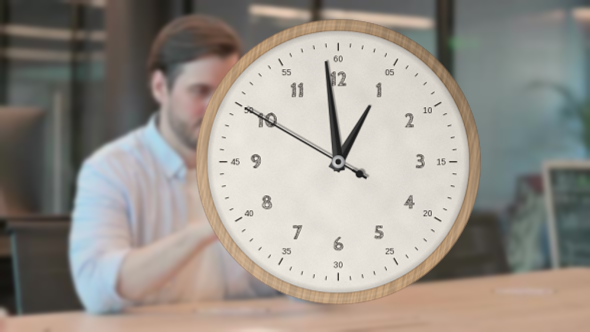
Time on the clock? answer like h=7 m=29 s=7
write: h=12 m=58 s=50
